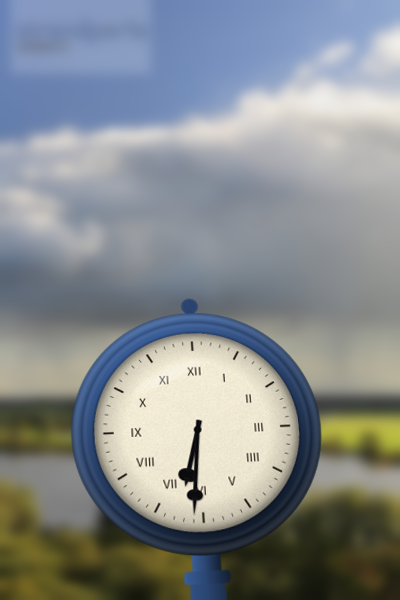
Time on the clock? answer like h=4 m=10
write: h=6 m=31
